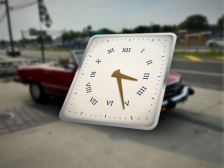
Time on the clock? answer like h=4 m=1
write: h=3 m=26
